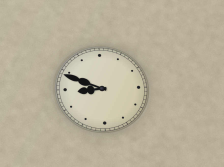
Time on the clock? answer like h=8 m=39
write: h=8 m=49
